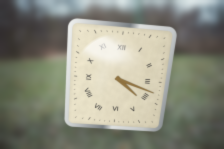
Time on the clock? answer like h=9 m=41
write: h=4 m=18
